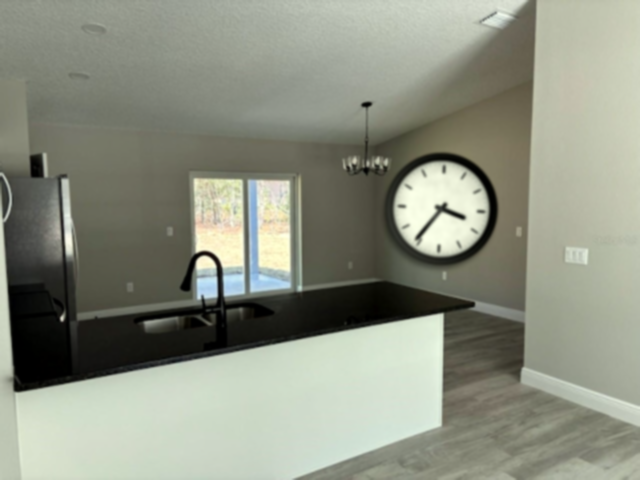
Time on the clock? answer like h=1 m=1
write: h=3 m=36
